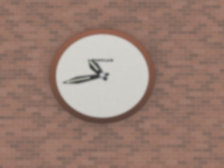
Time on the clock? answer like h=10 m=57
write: h=10 m=43
